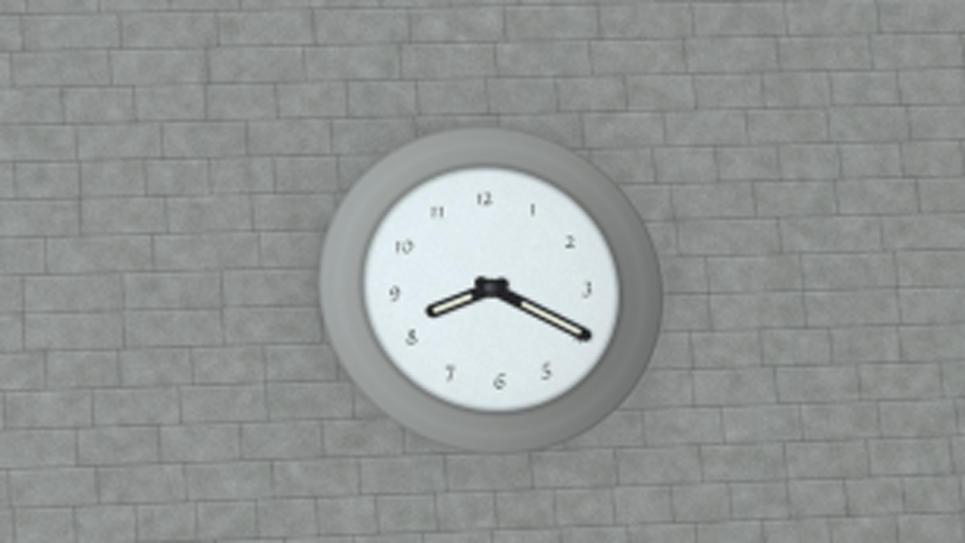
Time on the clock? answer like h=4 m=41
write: h=8 m=20
